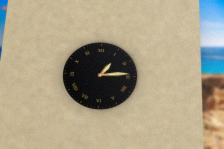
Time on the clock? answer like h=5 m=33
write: h=1 m=14
